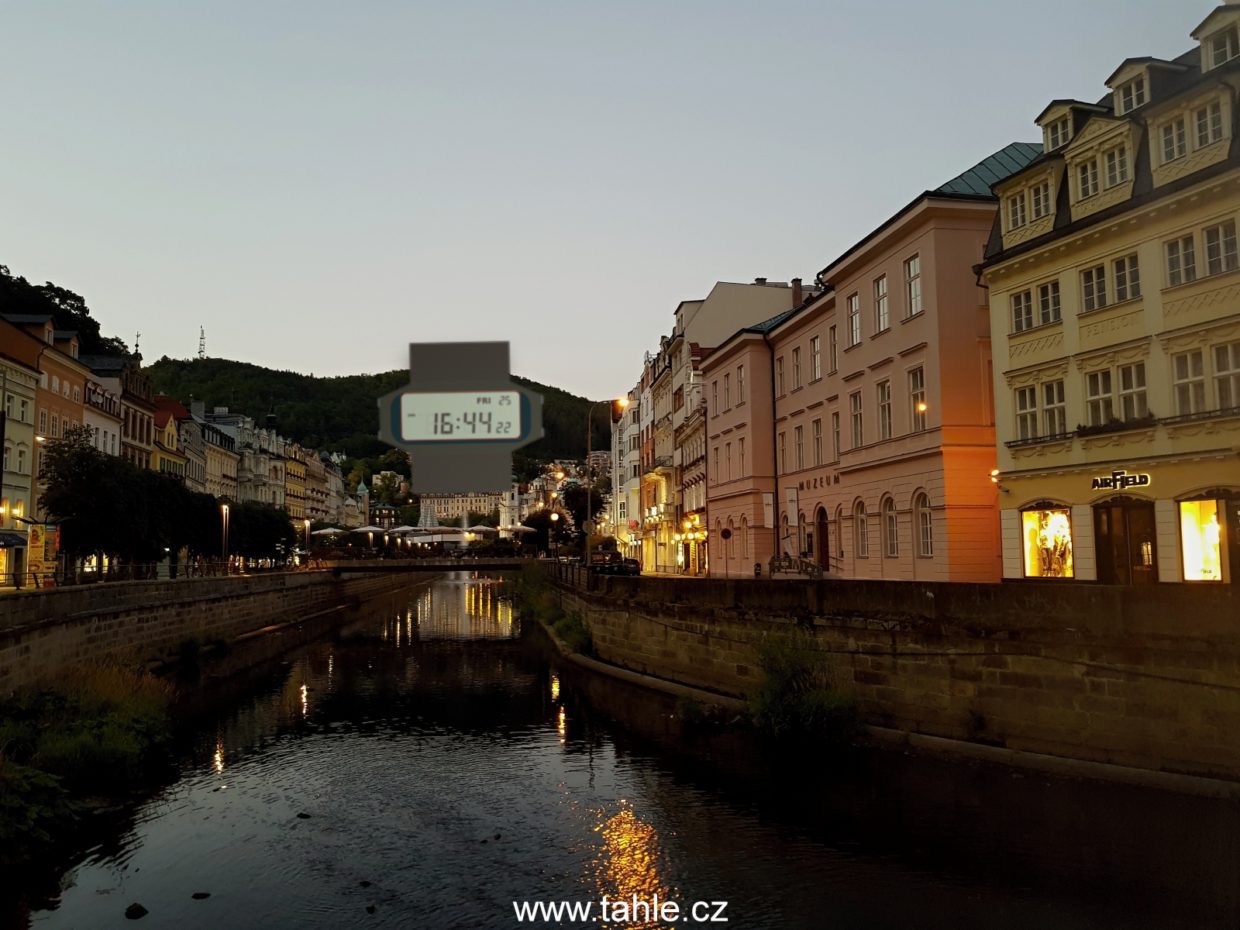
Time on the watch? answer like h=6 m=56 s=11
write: h=16 m=44 s=22
